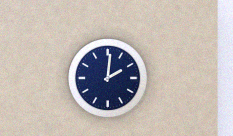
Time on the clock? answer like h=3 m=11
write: h=2 m=1
